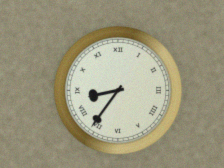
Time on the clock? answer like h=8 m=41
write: h=8 m=36
